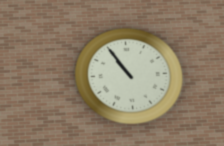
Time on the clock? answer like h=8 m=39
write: h=10 m=55
